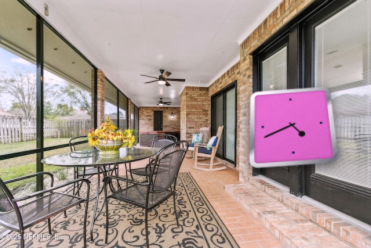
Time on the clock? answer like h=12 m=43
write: h=4 m=41
